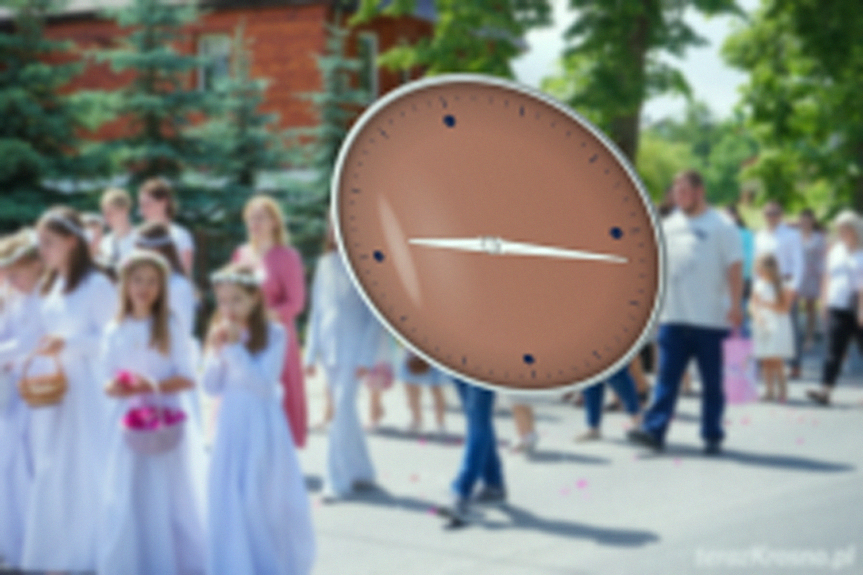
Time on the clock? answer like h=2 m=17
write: h=9 m=17
